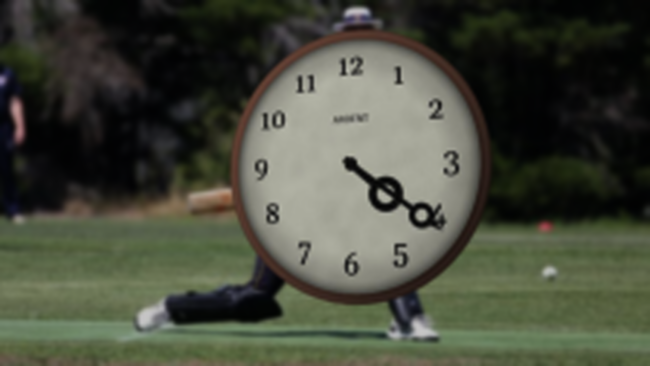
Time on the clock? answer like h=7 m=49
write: h=4 m=21
